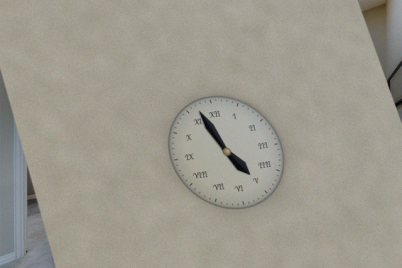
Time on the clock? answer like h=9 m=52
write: h=4 m=57
